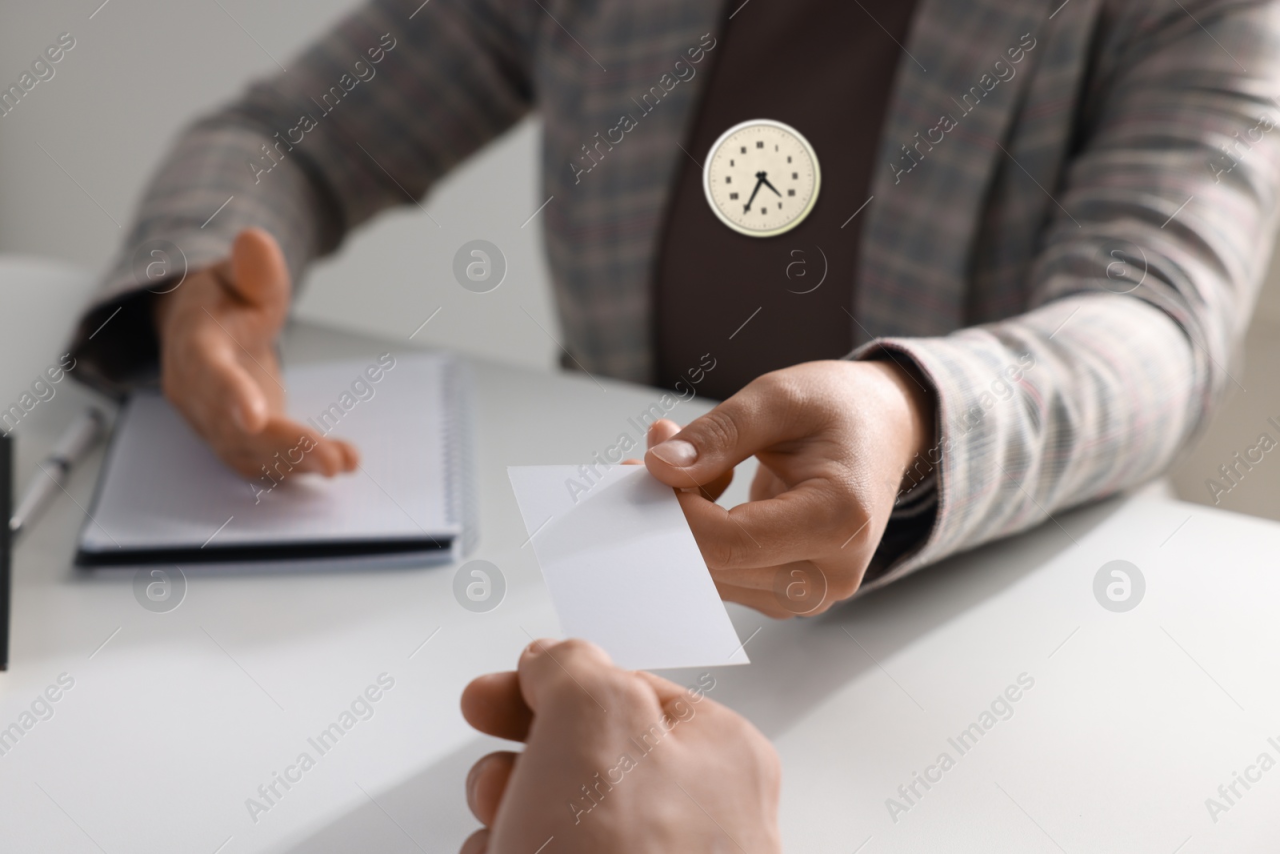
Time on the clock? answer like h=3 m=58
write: h=4 m=35
